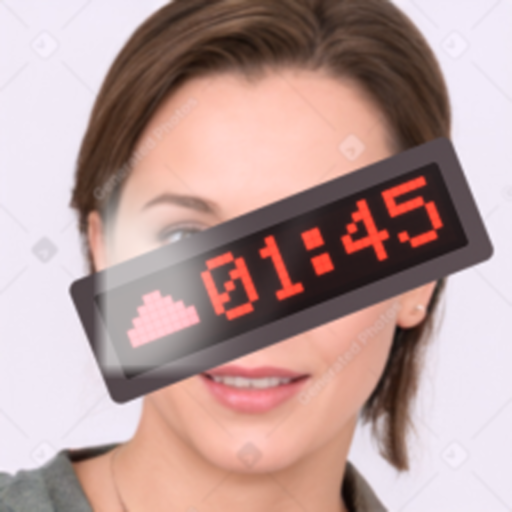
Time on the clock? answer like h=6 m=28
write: h=1 m=45
